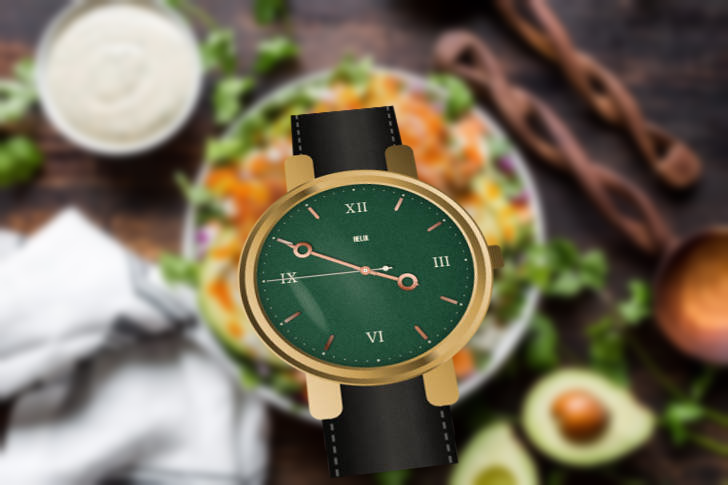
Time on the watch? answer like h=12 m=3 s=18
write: h=3 m=49 s=45
